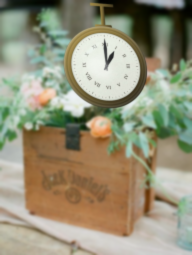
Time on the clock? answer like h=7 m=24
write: h=1 m=0
